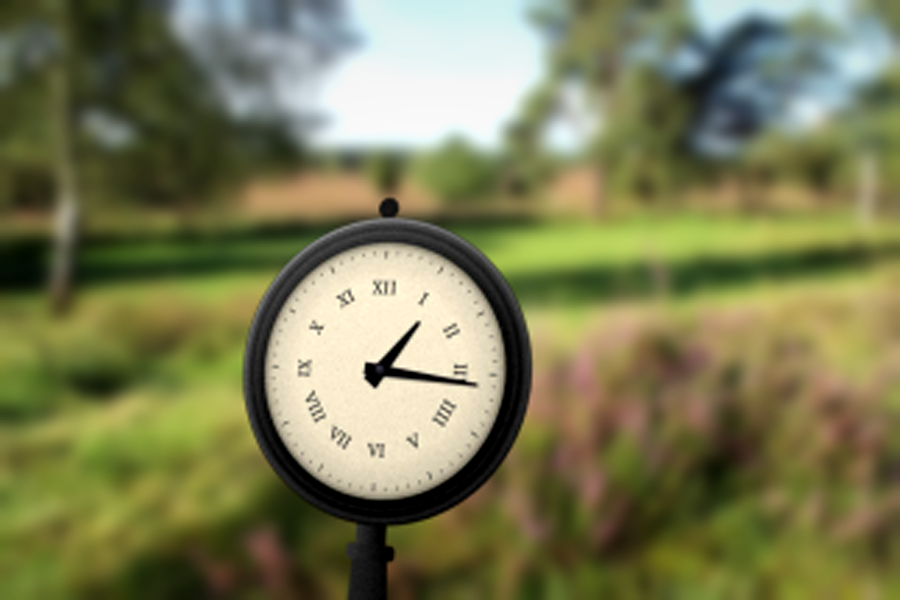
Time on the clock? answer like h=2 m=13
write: h=1 m=16
